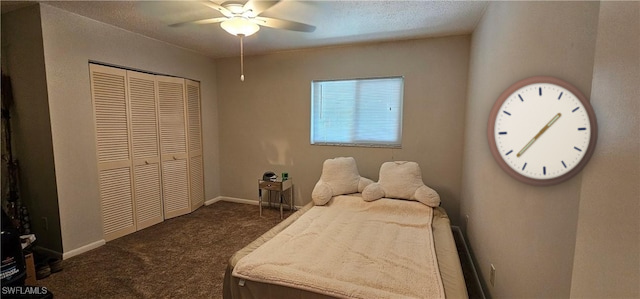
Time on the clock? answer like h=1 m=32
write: h=1 m=38
